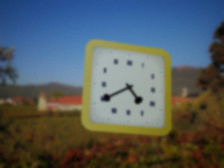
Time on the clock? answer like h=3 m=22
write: h=4 m=40
